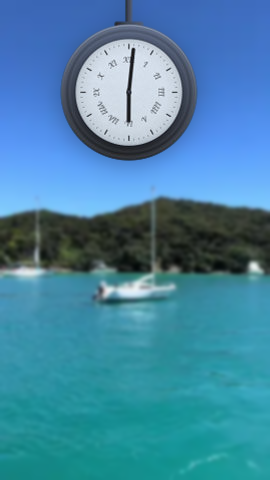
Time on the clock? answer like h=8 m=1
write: h=6 m=1
